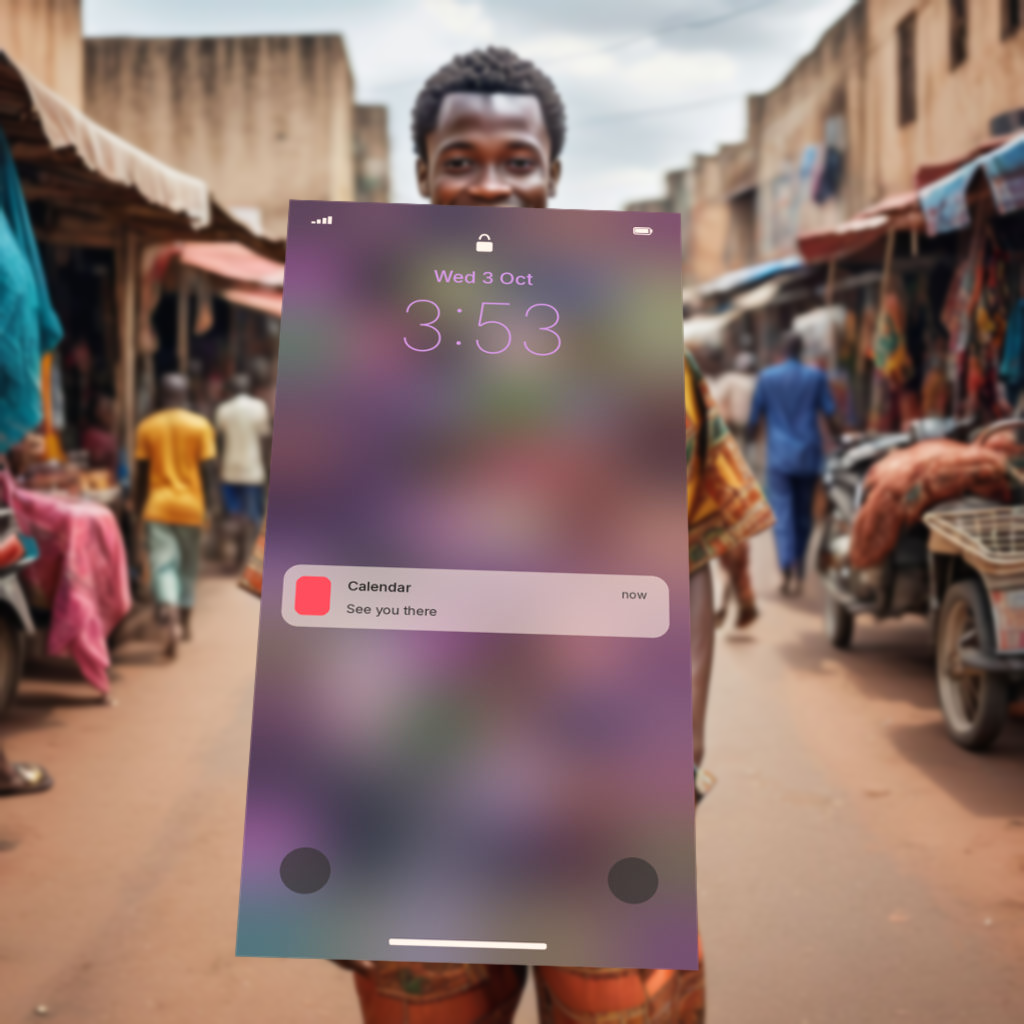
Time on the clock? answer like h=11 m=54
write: h=3 m=53
